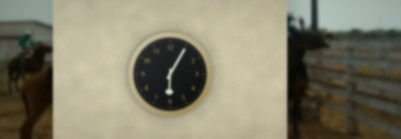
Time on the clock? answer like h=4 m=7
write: h=6 m=5
